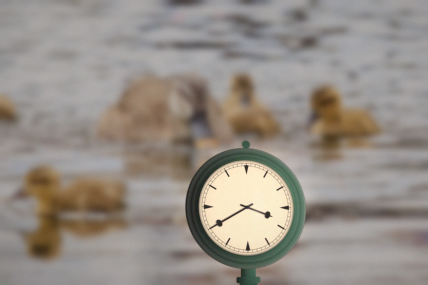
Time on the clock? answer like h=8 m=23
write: h=3 m=40
